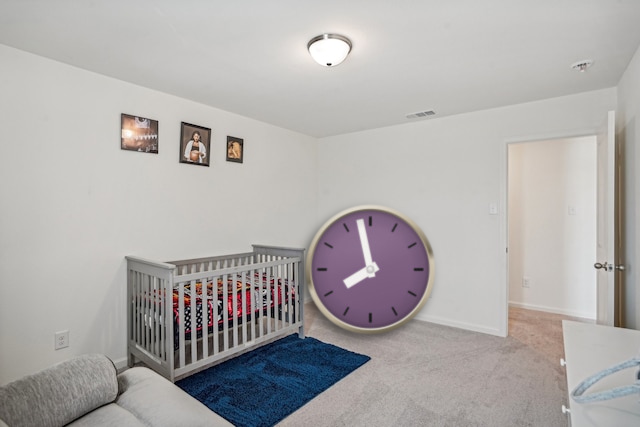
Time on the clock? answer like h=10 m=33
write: h=7 m=58
